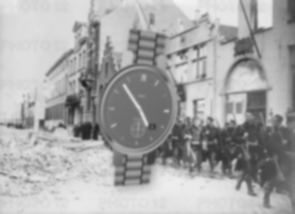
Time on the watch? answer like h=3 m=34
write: h=4 m=53
